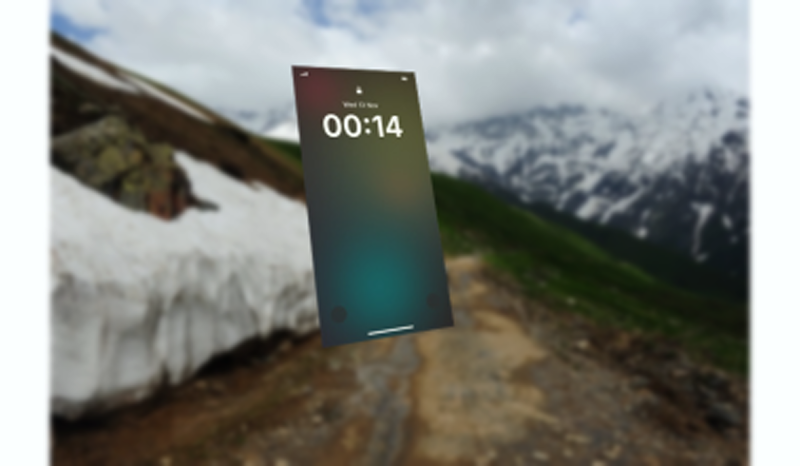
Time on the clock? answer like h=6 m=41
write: h=0 m=14
